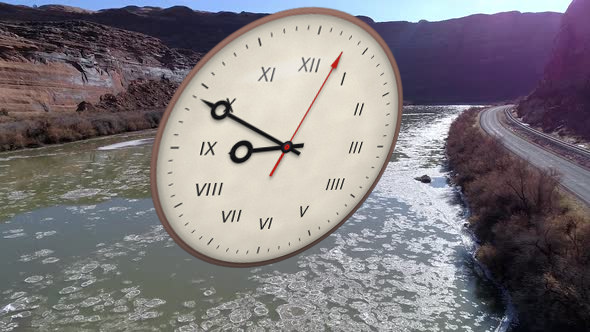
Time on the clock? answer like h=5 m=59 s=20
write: h=8 m=49 s=3
